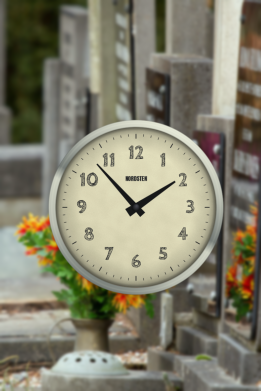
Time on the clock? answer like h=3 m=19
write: h=1 m=53
